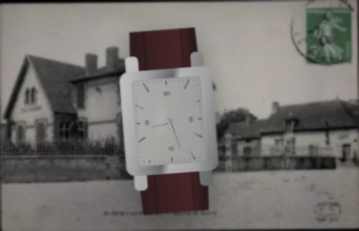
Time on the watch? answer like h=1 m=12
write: h=8 m=27
